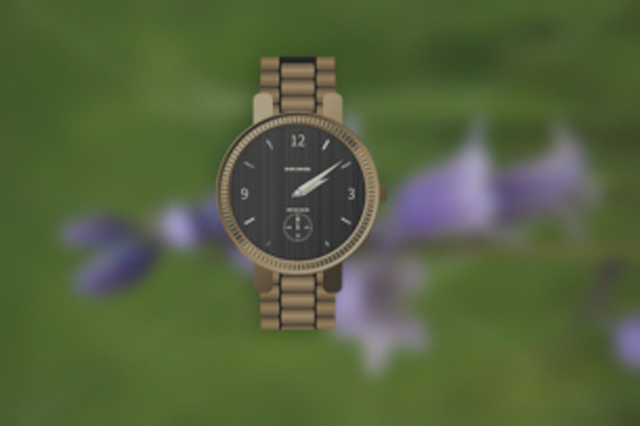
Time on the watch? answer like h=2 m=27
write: h=2 m=9
